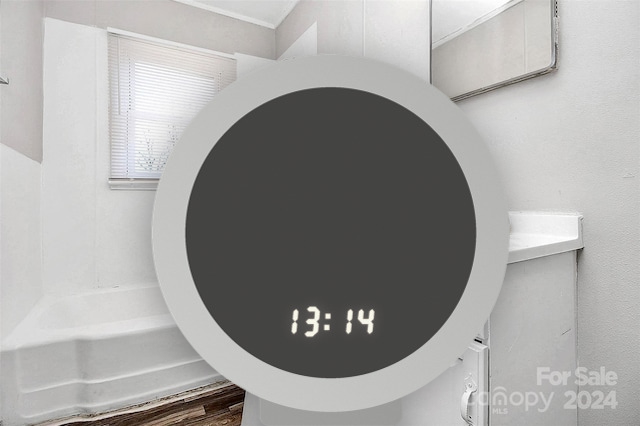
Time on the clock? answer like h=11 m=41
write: h=13 m=14
